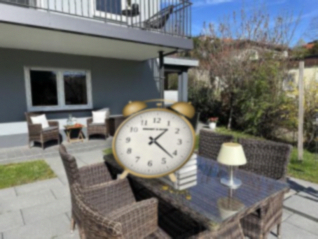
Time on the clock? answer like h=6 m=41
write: h=1 m=22
